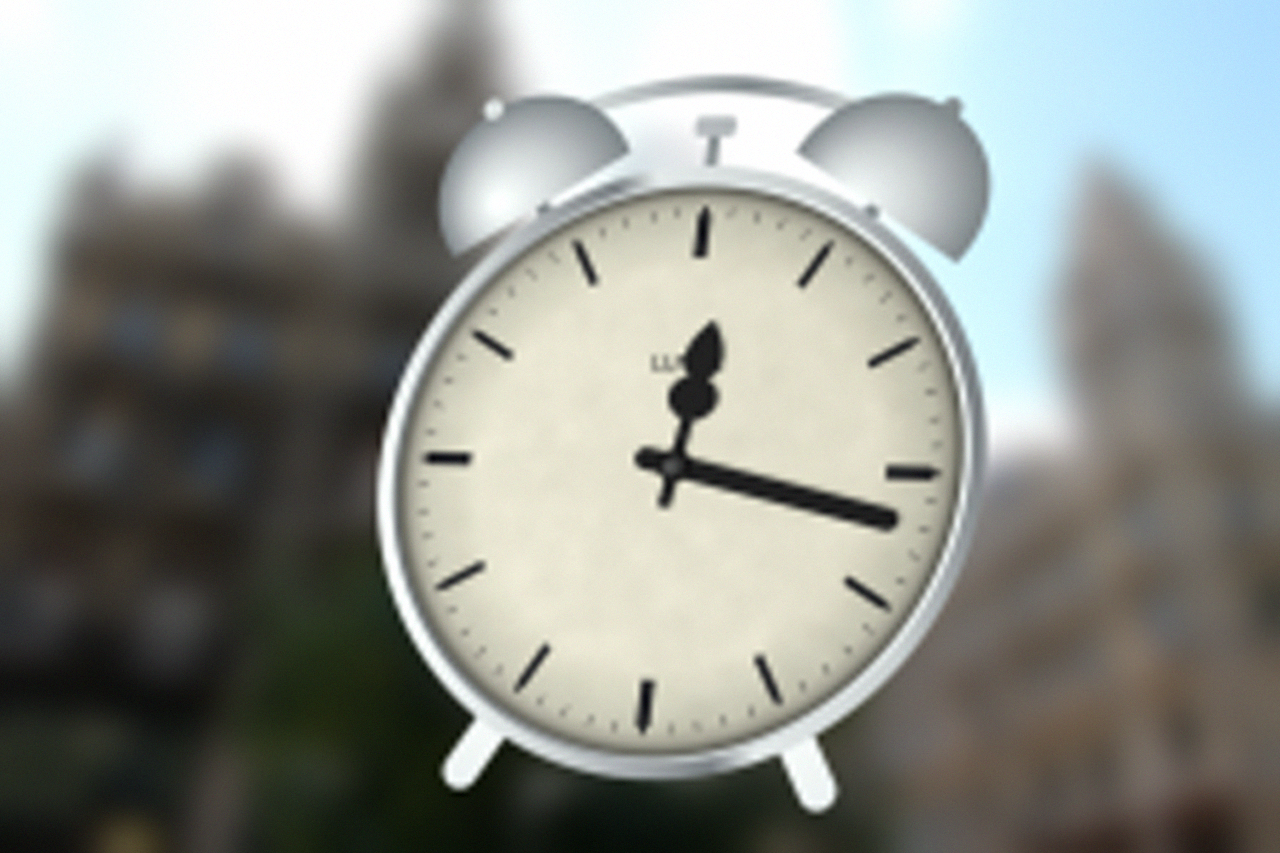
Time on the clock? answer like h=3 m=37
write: h=12 m=17
